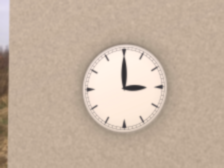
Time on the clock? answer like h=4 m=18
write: h=3 m=0
